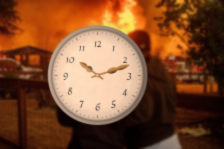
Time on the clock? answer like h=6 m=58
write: h=10 m=12
